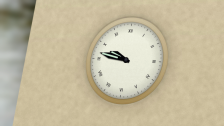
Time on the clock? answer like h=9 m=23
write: h=9 m=47
